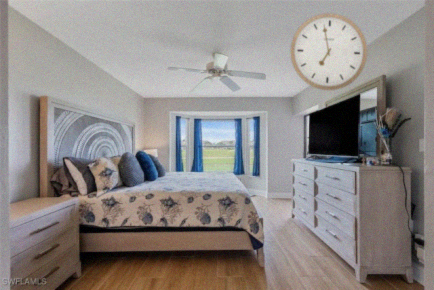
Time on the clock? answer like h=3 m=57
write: h=6 m=58
